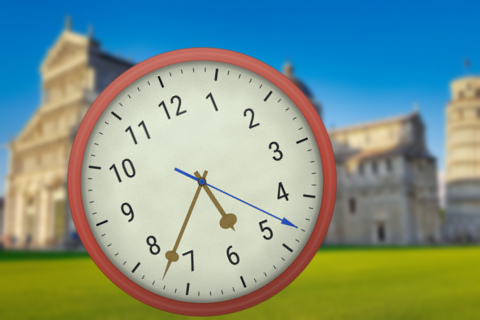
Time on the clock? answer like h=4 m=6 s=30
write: h=5 m=37 s=23
